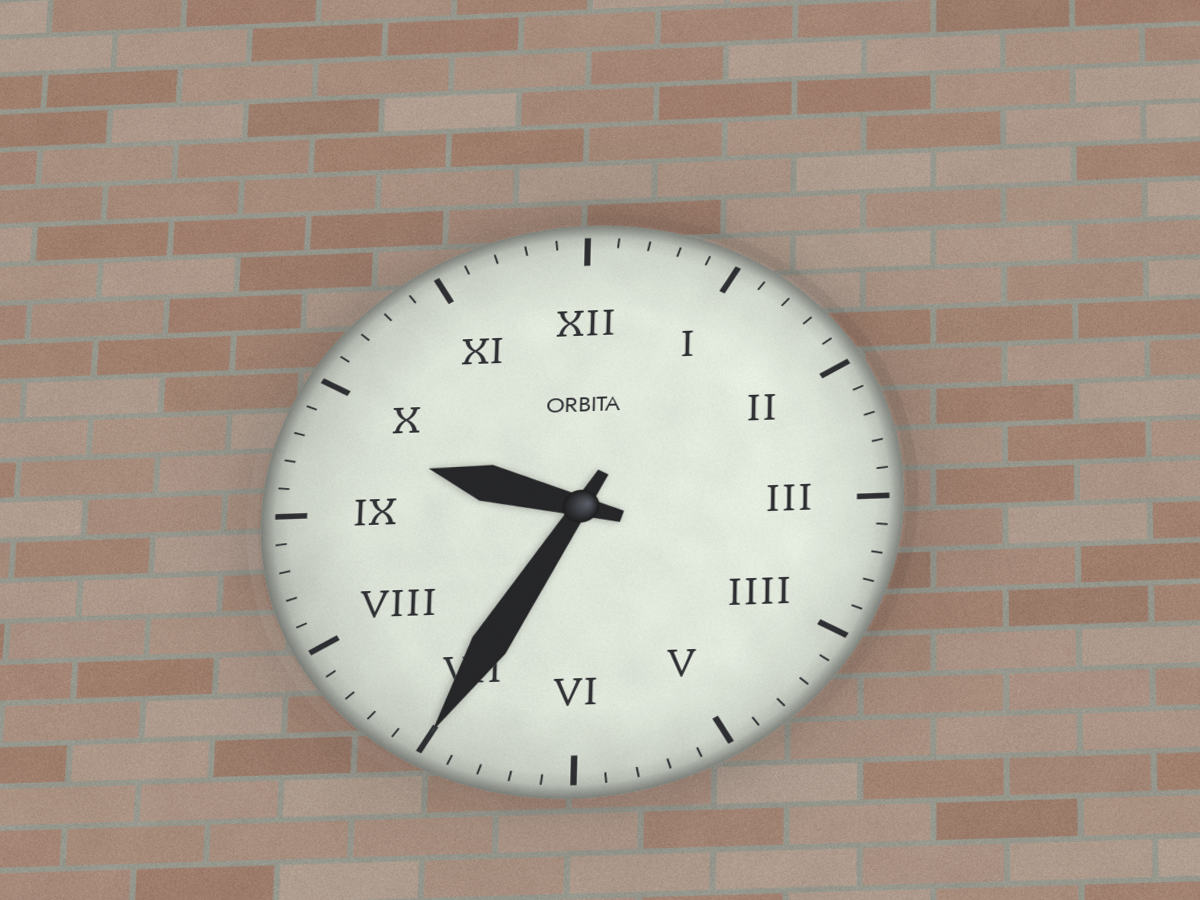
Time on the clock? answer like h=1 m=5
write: h=9 m=35
